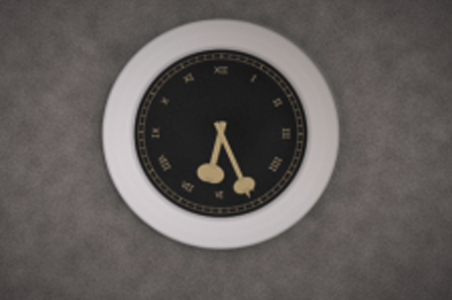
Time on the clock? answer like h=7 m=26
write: h=6 m=26
